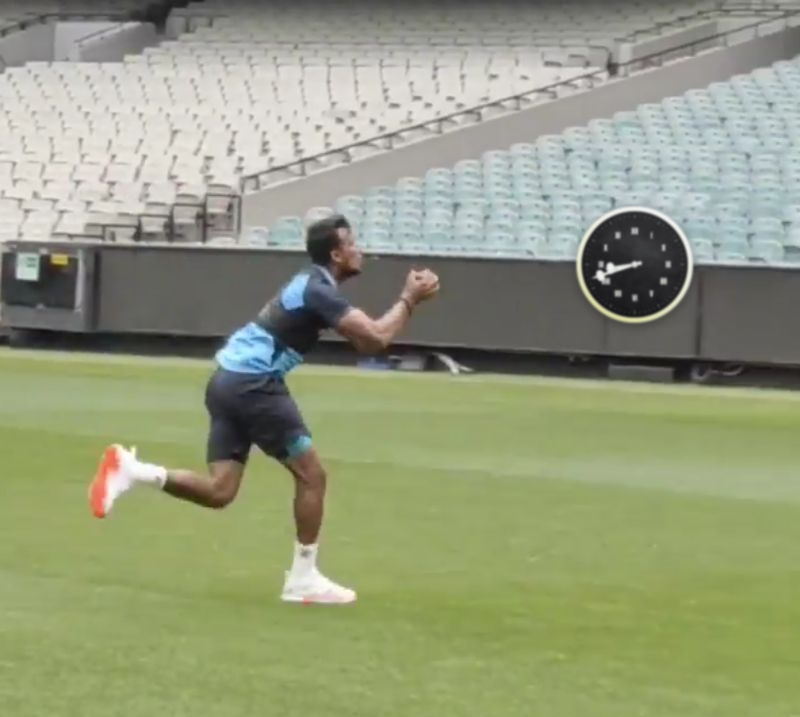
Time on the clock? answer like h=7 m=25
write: h=8 m=42
